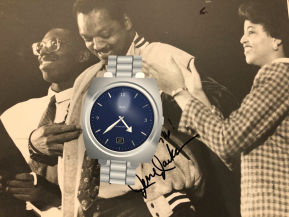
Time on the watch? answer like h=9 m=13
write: h=4 m=38
